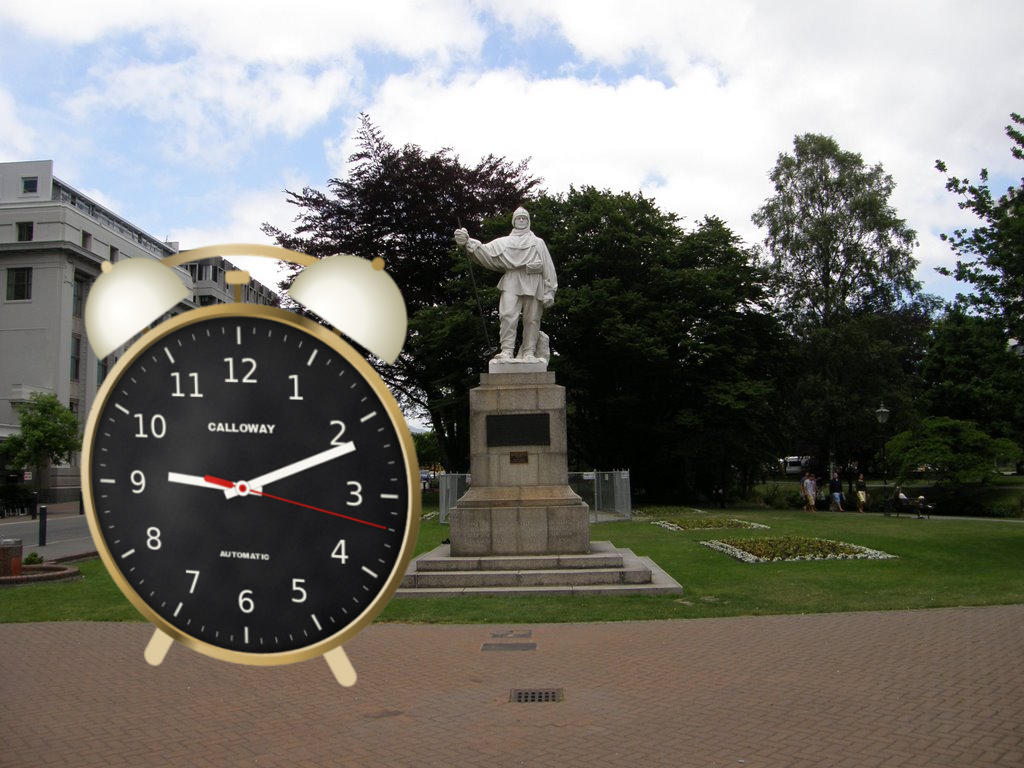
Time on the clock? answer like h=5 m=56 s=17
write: h=9 m=11 s=17
